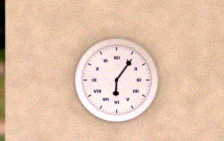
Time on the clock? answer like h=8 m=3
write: h=6 m=6
